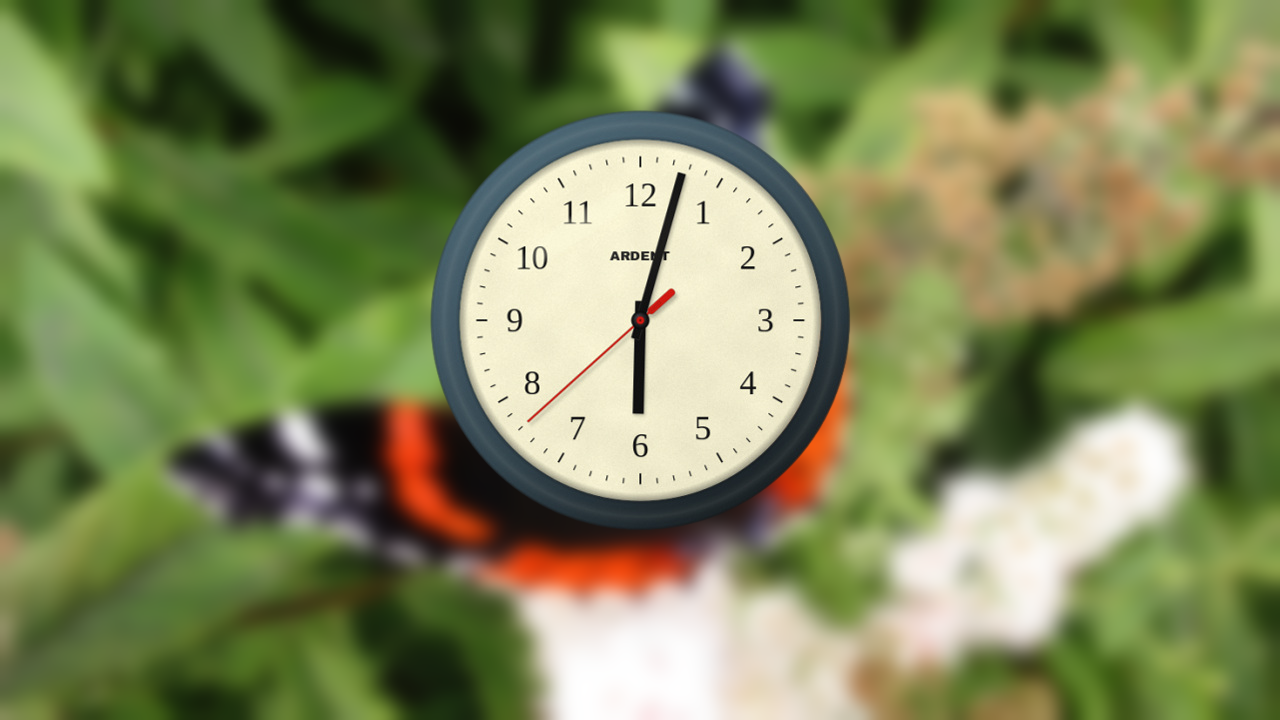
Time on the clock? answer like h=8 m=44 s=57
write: h=6 m=2 s=38
